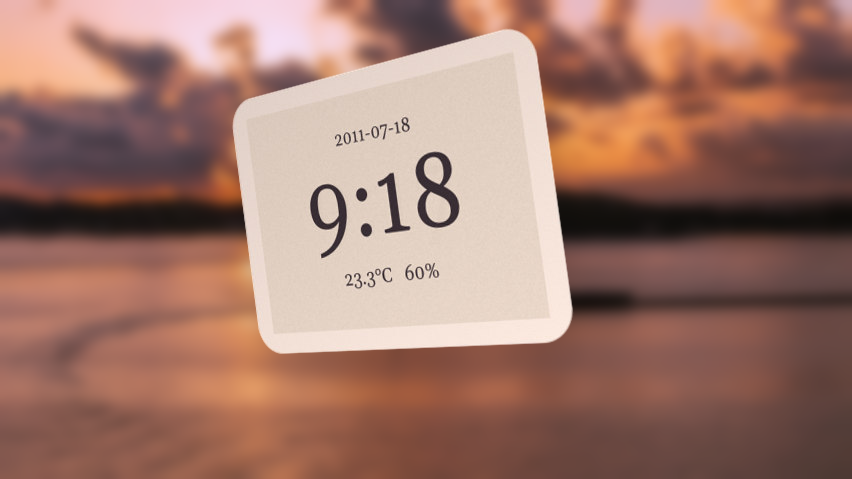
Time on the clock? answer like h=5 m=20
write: h=9 m=18
